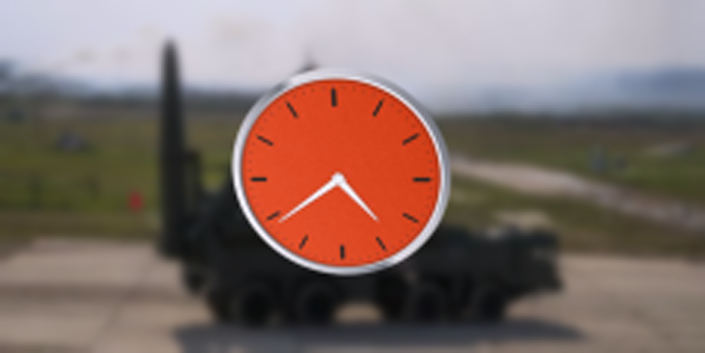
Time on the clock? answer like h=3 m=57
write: h=4 m=39
